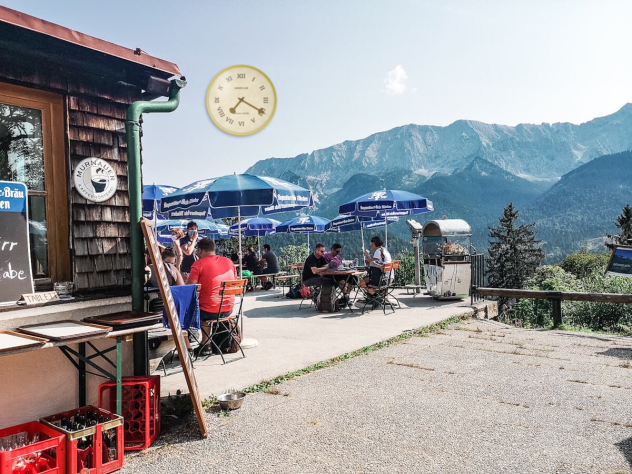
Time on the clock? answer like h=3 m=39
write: h=7 m=20
